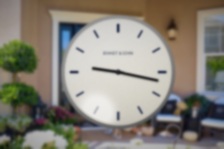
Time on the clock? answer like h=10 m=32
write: h=9 m=17
